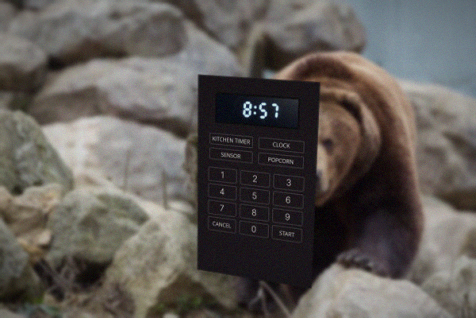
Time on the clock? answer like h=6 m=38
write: h=8 m=57
